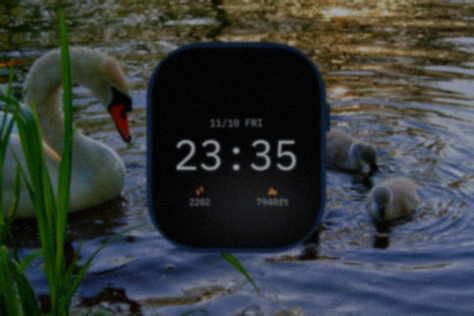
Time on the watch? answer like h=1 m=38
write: h=23 m=35
